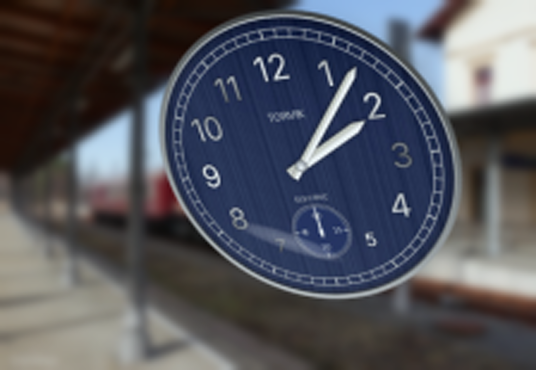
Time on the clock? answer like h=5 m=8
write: h=2 m=7
